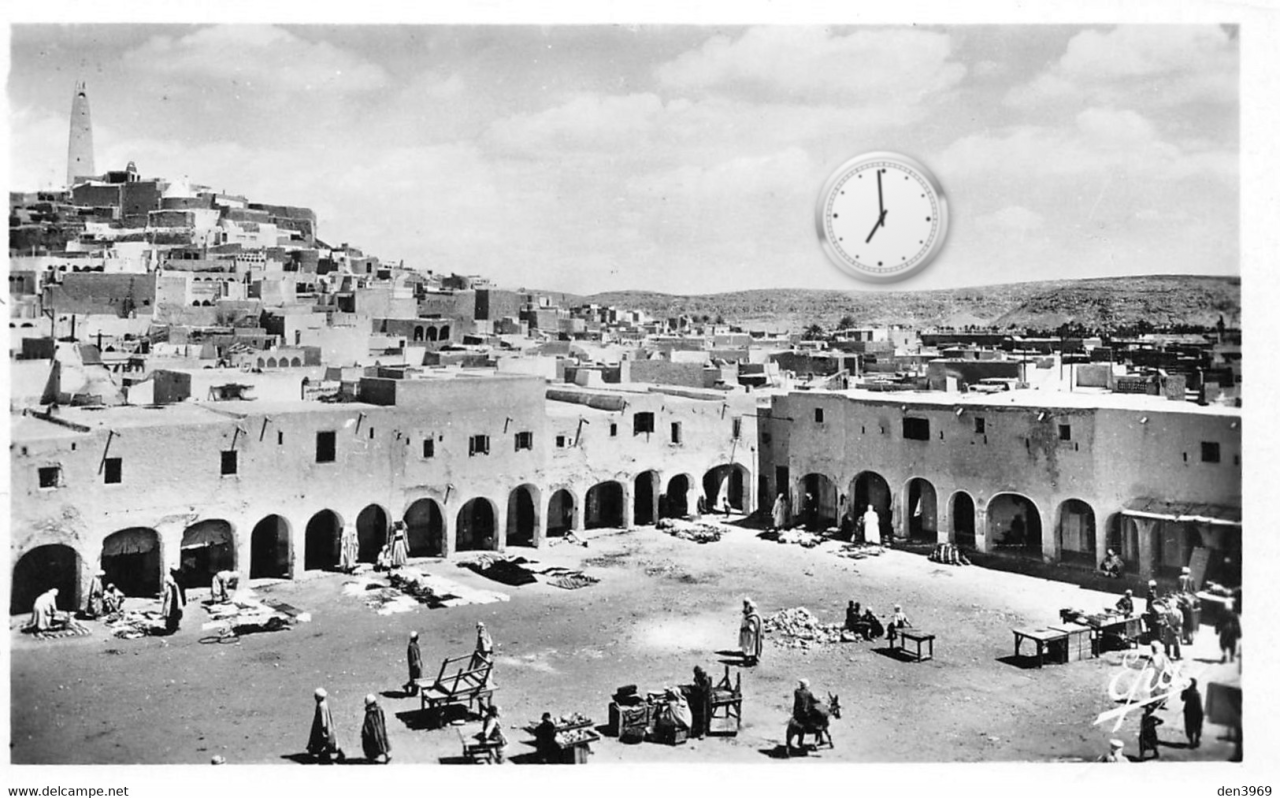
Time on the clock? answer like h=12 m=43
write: h=6 m=59
